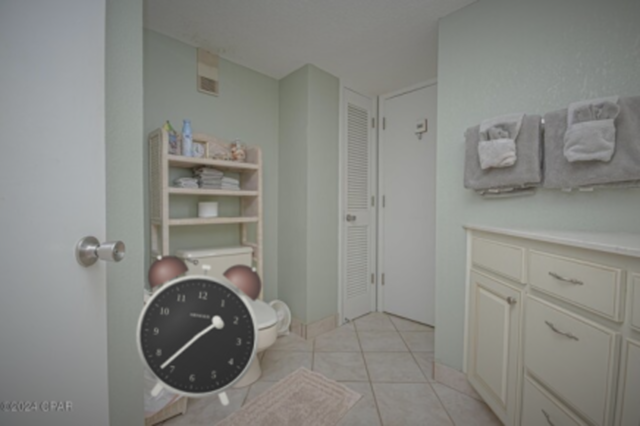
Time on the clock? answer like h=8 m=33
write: h=1 m=37
